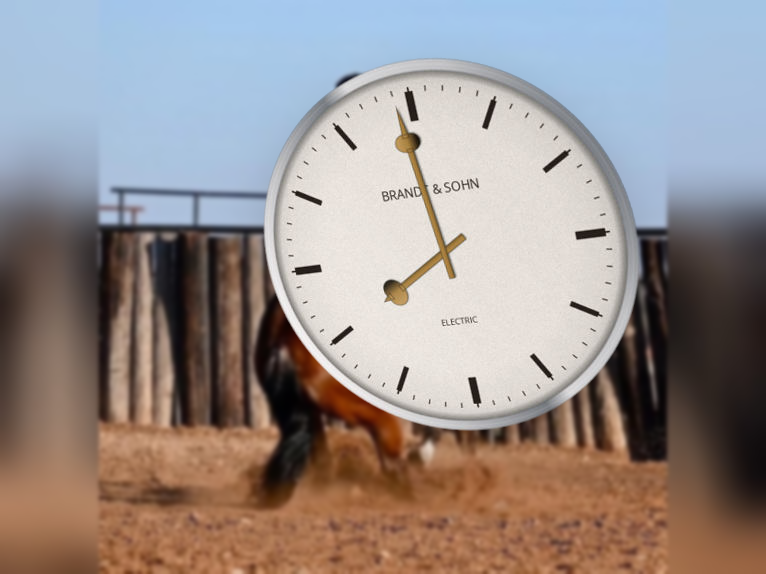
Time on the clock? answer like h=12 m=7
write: h=7 m=59
